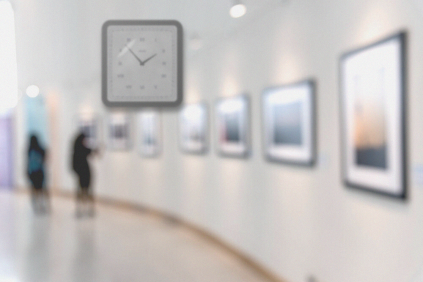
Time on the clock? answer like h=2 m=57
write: h=1 m=53
